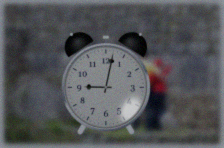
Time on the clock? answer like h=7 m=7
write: h=9 m=2
